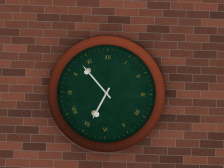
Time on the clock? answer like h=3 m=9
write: h=6 m=53
